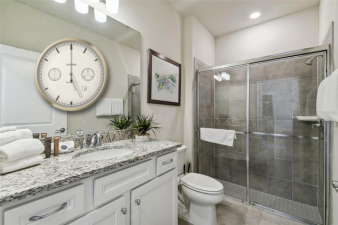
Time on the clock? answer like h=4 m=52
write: h=5 m=26
